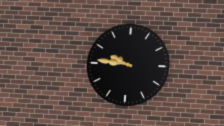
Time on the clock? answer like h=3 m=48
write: h=9 m=46
